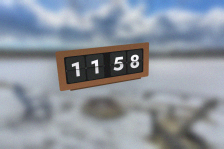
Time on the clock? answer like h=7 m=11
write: h=11 m=58
